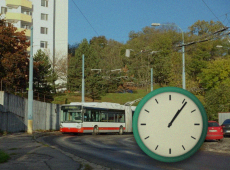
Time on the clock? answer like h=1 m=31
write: h=1 m=6
